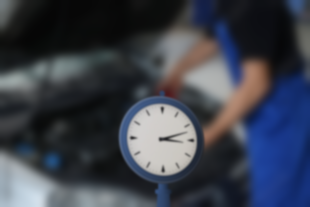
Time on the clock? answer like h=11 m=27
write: h=3 m=12
